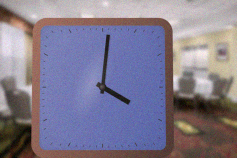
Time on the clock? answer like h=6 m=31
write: h=4 m=1
